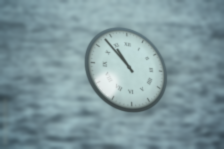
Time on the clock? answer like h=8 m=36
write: h=10 m=53
